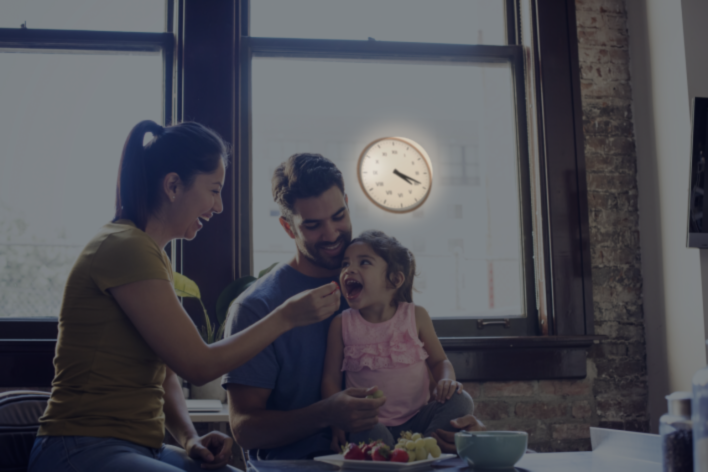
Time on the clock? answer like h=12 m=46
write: h=4 m=19
